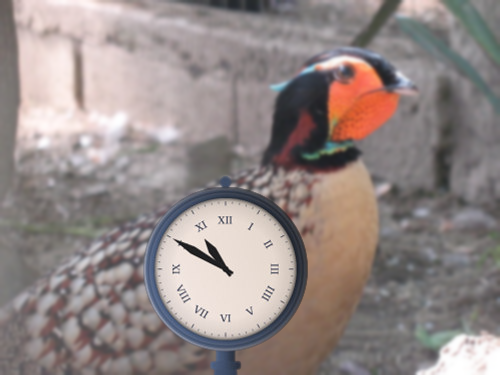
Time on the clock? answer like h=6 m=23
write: h=10 m=50
